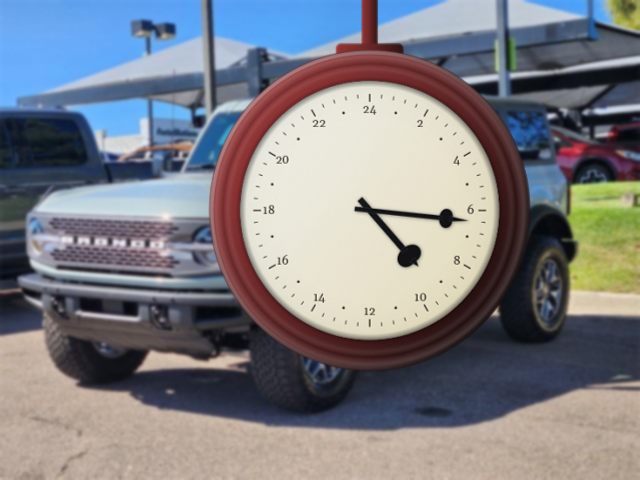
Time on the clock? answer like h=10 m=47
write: h=9 m=16
